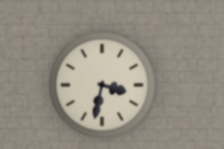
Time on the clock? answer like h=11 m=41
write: h=3 m=32
